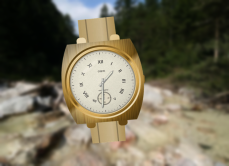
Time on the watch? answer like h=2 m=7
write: h=1 m=31
